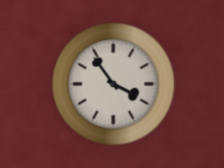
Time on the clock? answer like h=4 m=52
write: h=3 m=54
